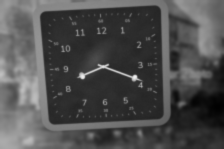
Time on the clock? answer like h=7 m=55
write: h=8 m=19
